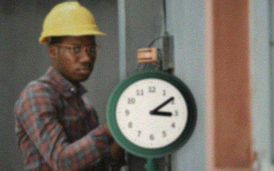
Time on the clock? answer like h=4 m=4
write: h=3 m=9
